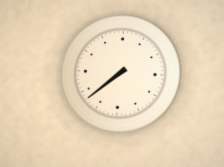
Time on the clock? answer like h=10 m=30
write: h=7 m=38
